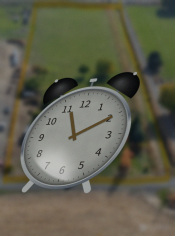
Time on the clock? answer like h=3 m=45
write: h=11 m=10
